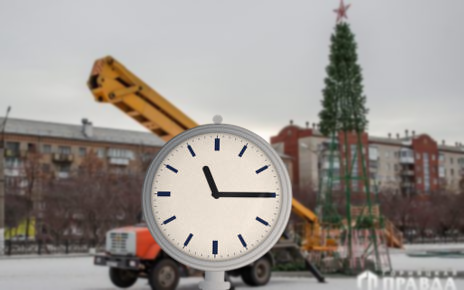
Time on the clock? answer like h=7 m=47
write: h=11 m=15
